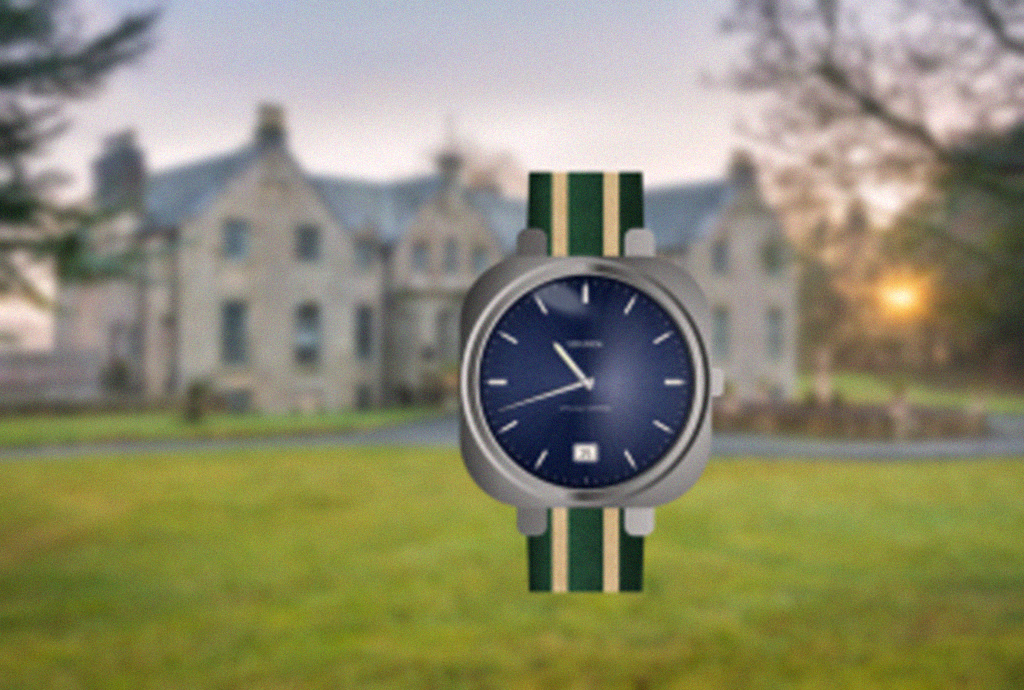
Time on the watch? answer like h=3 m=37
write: h=10 m=42
